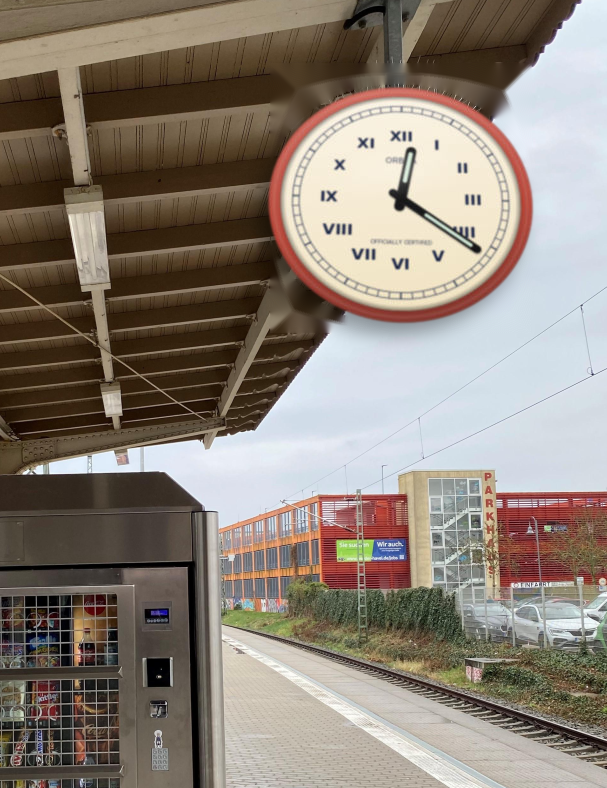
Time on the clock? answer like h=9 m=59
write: h=12 m=21
